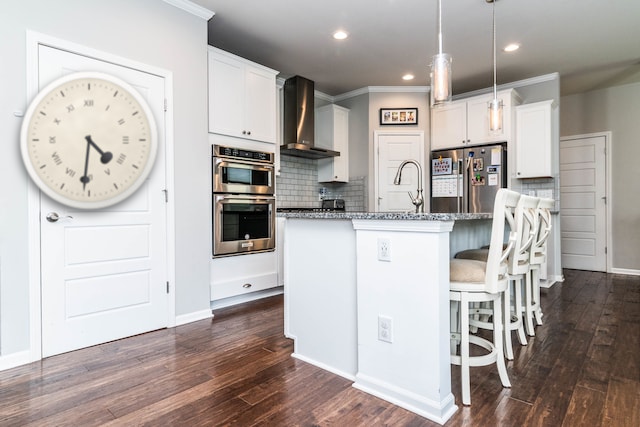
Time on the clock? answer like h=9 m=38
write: h=4 m=31
